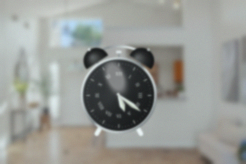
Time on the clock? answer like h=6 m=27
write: h=5 m=21
